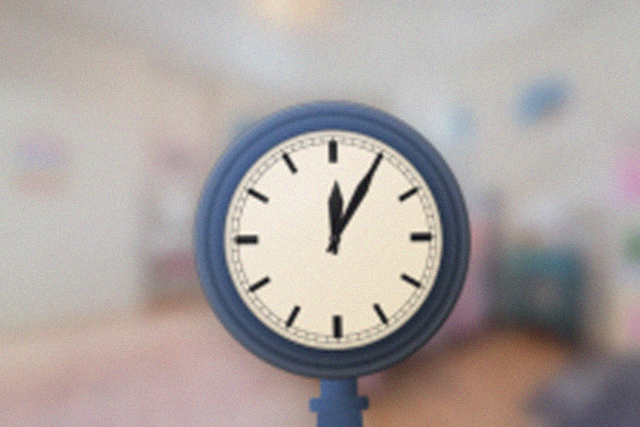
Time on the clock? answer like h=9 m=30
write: h=12 m=5
